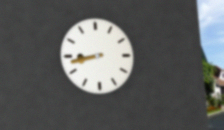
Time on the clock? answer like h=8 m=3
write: h=8 m=43
